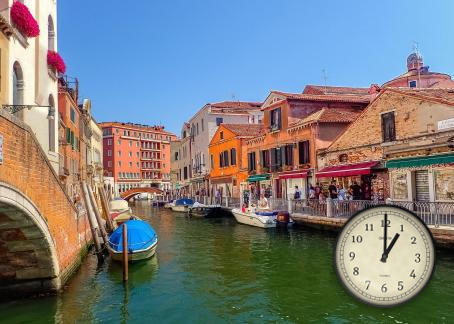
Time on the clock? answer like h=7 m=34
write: h=1 m=0
